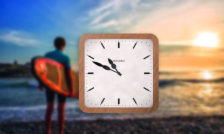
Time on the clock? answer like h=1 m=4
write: h=10 m=49
